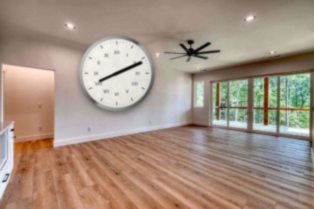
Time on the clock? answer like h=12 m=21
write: h=8 m=11
